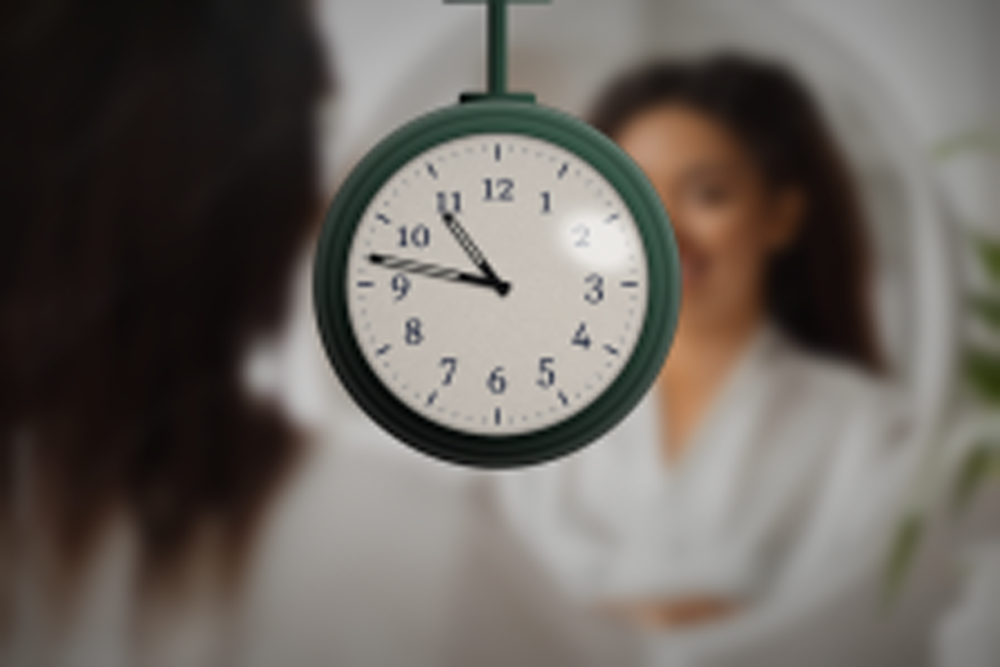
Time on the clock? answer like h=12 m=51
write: h=10 m=47
